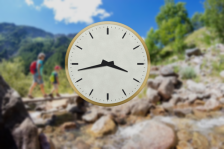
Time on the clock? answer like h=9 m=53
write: h=3 m=43
